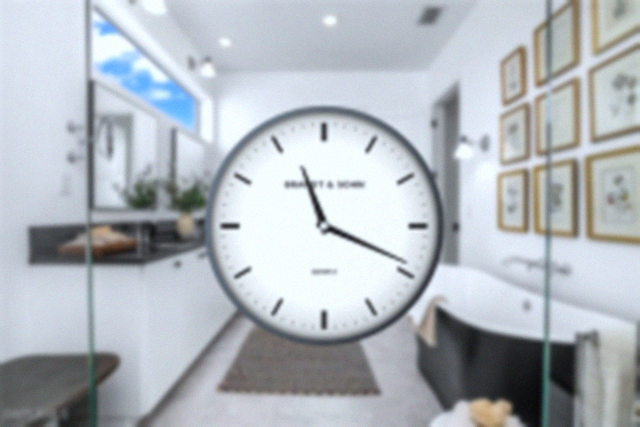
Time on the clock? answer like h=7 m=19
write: h=11 m=19
